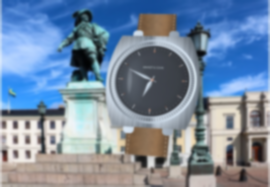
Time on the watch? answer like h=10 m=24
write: h=6 m=49
